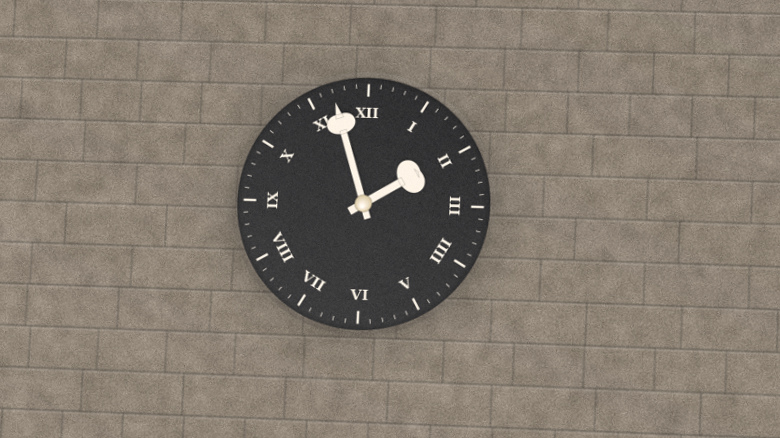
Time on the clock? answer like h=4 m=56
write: h=1 m=57
